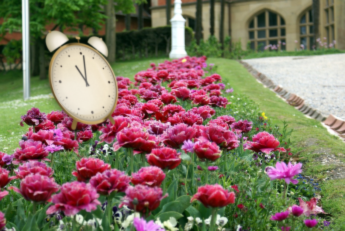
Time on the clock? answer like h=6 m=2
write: h=11 m=1
